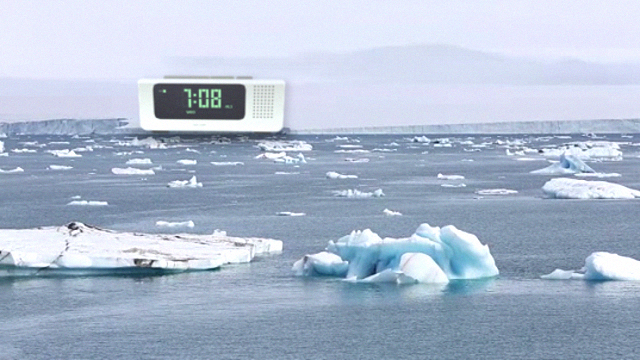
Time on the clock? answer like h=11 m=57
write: h=7 m=8
